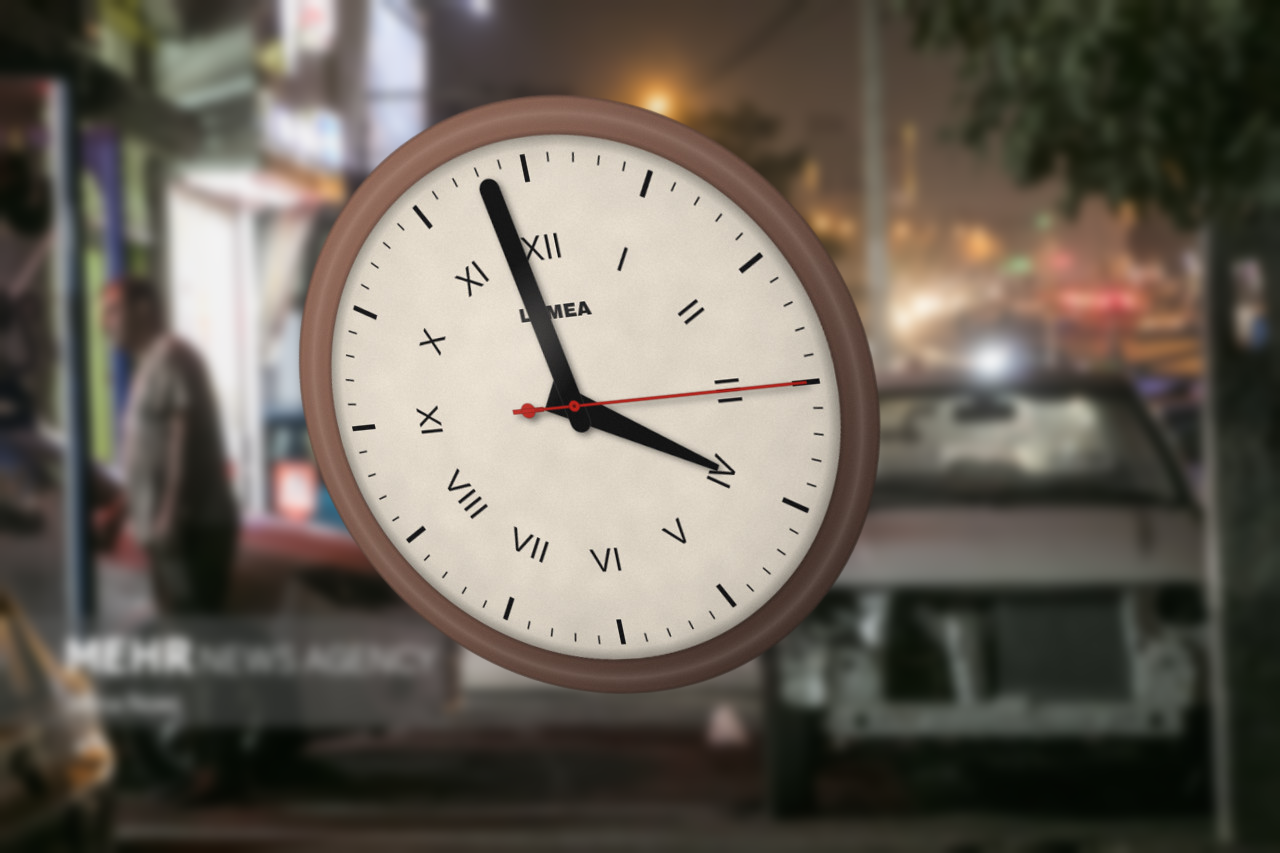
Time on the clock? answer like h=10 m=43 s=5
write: h=3 m=58 s=15
